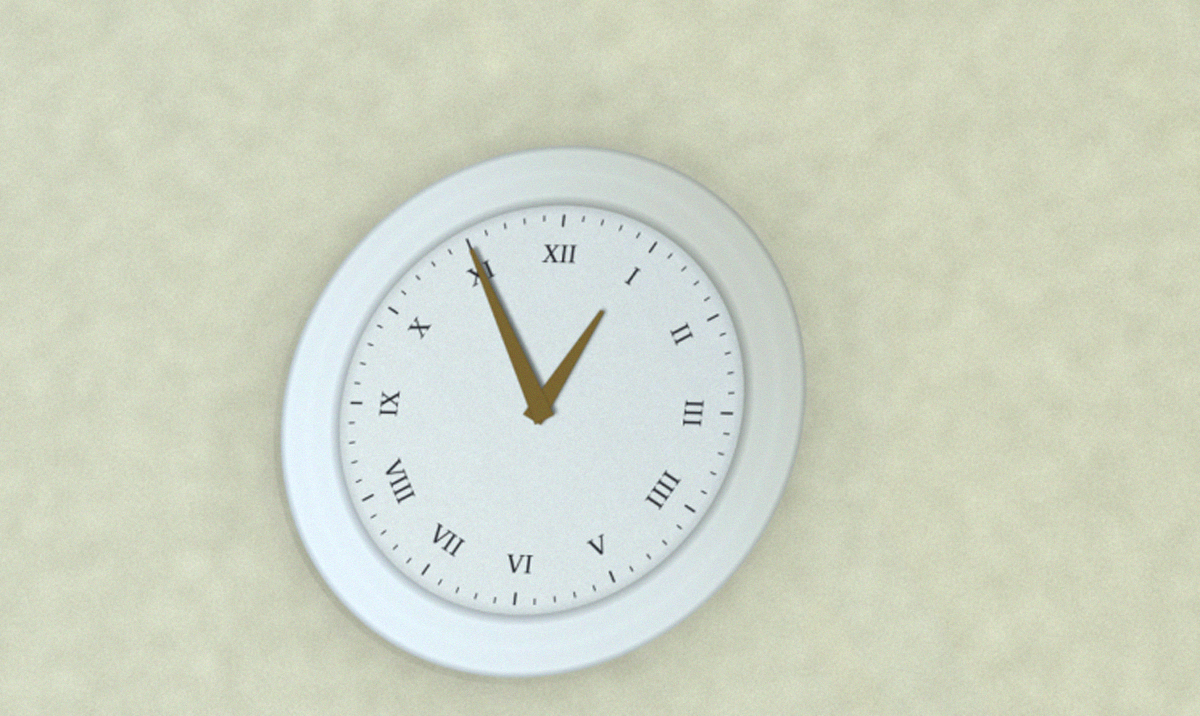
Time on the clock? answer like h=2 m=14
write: h=12 m=55
